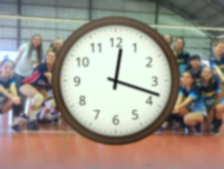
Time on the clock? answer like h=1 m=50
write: h=12 m=18
